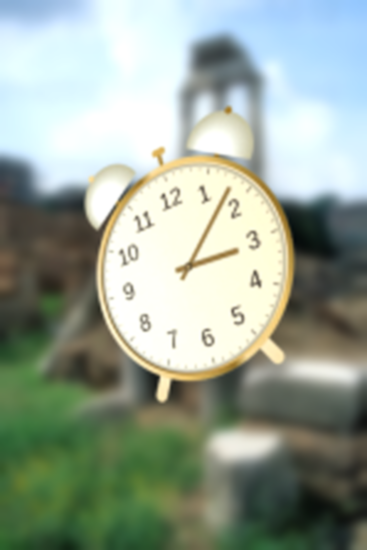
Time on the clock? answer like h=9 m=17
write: h=3 m=8
